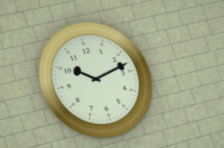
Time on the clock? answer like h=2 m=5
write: h=10 m=13
